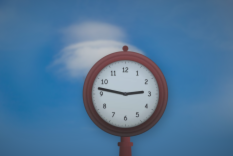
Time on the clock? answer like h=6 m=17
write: h=2 m=47
